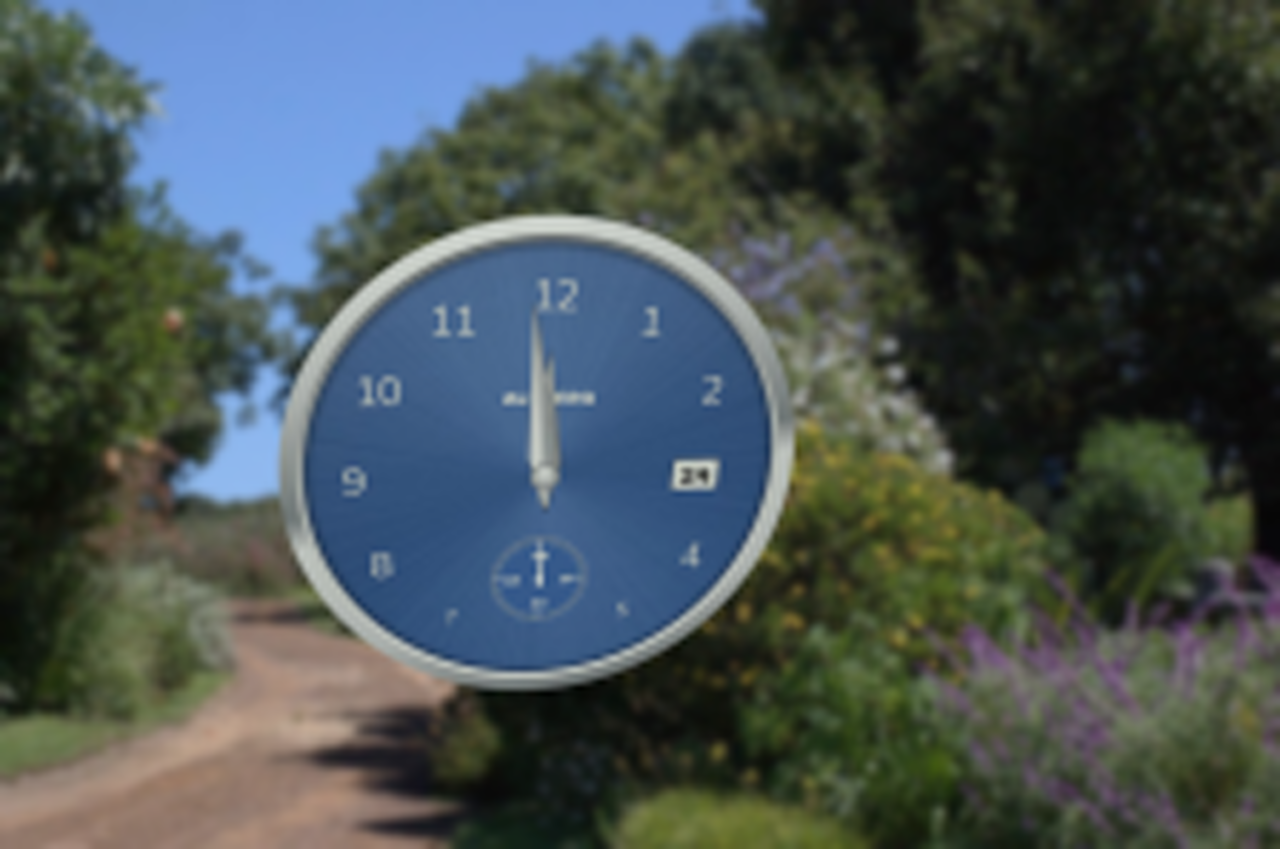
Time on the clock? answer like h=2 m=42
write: h=11 m=59
